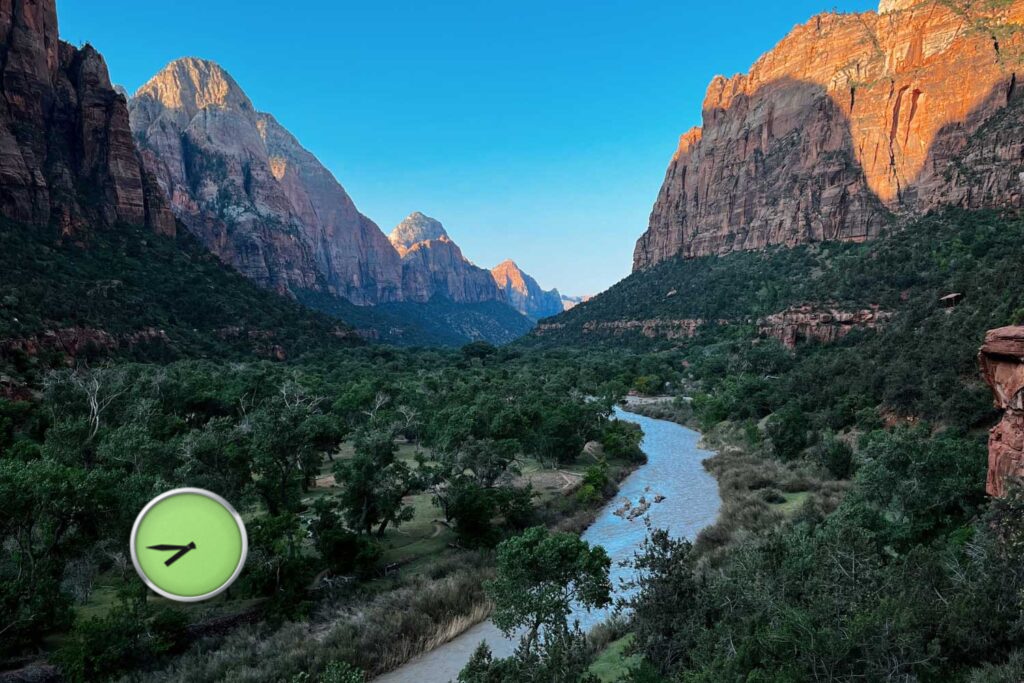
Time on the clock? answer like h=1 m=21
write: h=7 m=45
